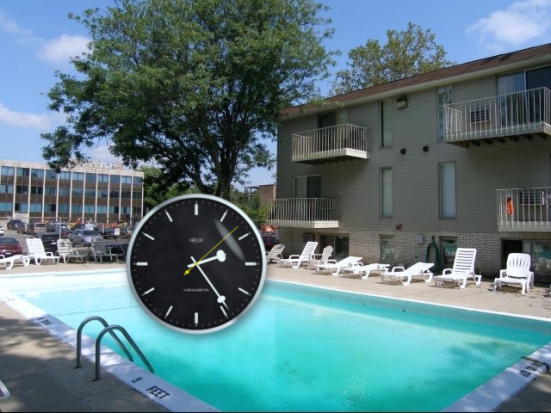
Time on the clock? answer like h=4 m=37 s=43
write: h=2 m=24 s=8
